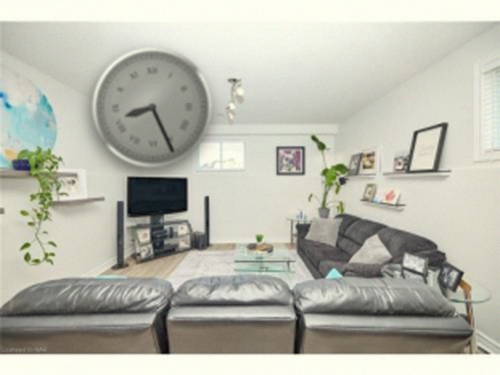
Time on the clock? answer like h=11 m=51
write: h=8 m=26
